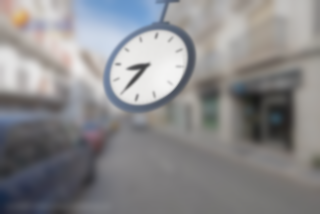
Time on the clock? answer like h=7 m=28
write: h=8 m=35
